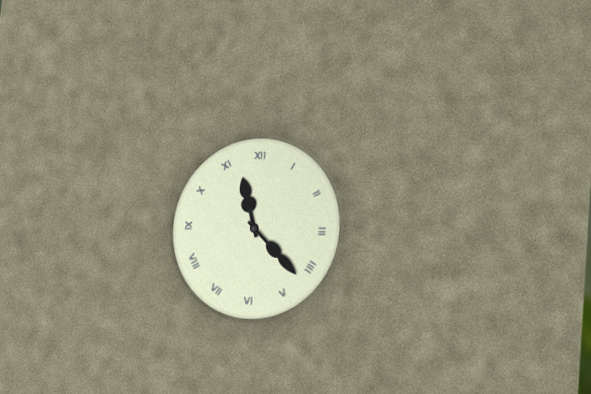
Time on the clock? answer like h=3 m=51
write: h=11 m=22
